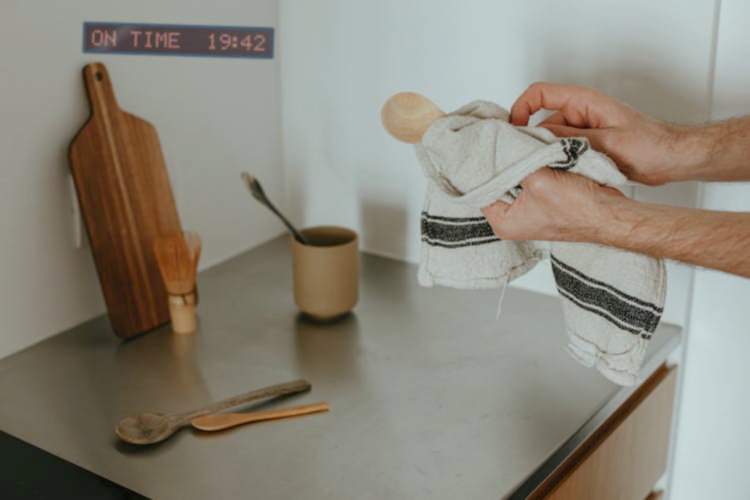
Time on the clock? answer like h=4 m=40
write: h=19 m=42
